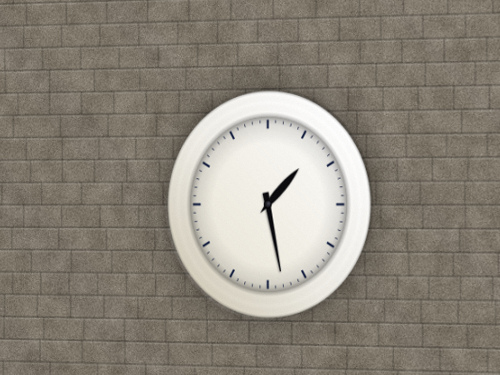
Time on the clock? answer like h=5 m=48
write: h=1 m=28
